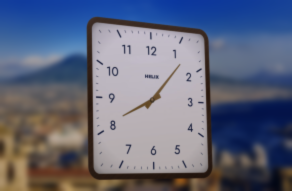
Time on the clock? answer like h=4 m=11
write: h=8 m=7
